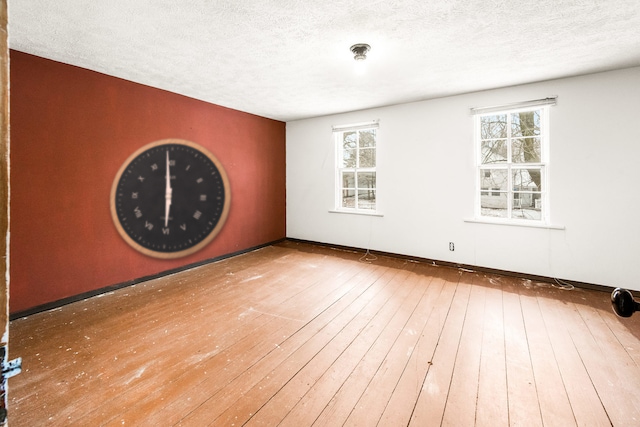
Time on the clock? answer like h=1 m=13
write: h=5 m=59
